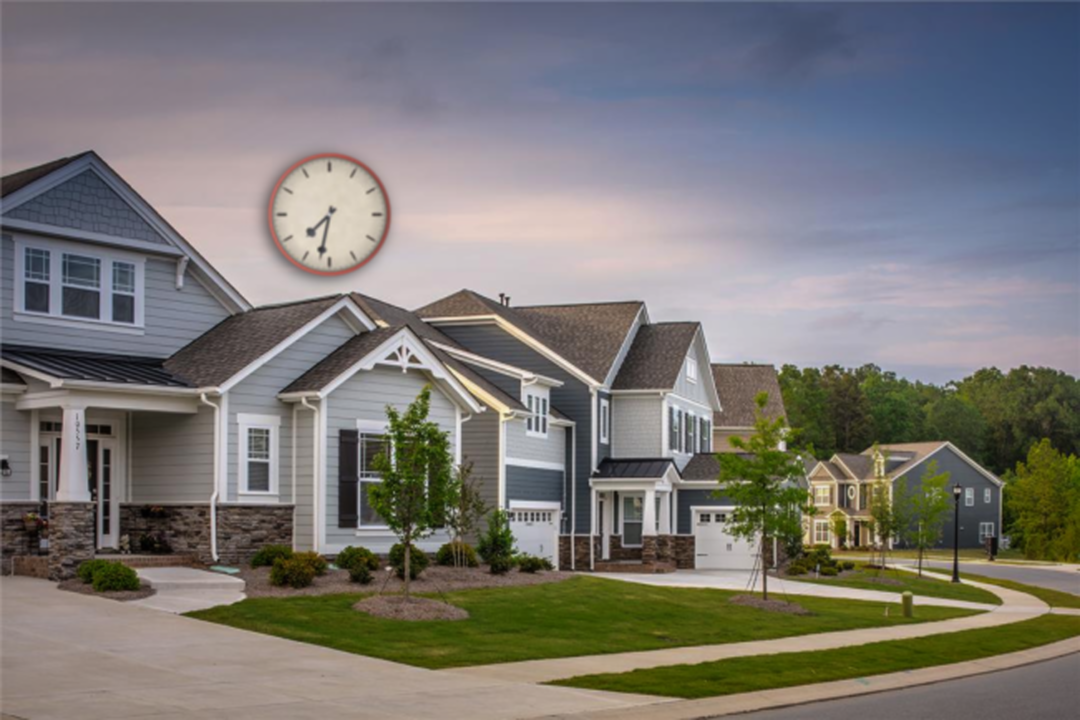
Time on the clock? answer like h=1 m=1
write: h=7 m=32
